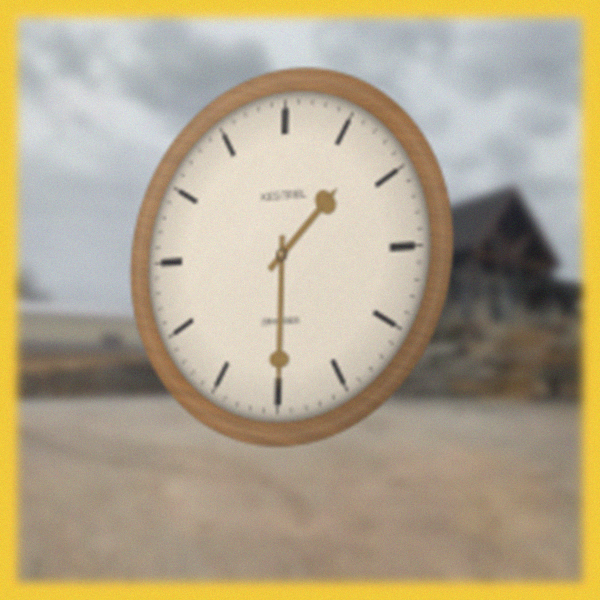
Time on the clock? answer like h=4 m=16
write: h=1 m=30
